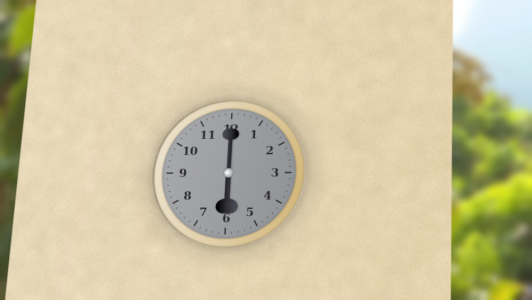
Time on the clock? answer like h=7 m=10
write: h=6 m=0
